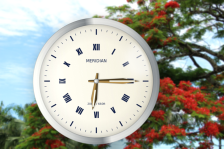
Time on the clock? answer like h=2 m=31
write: h=6 m=15
